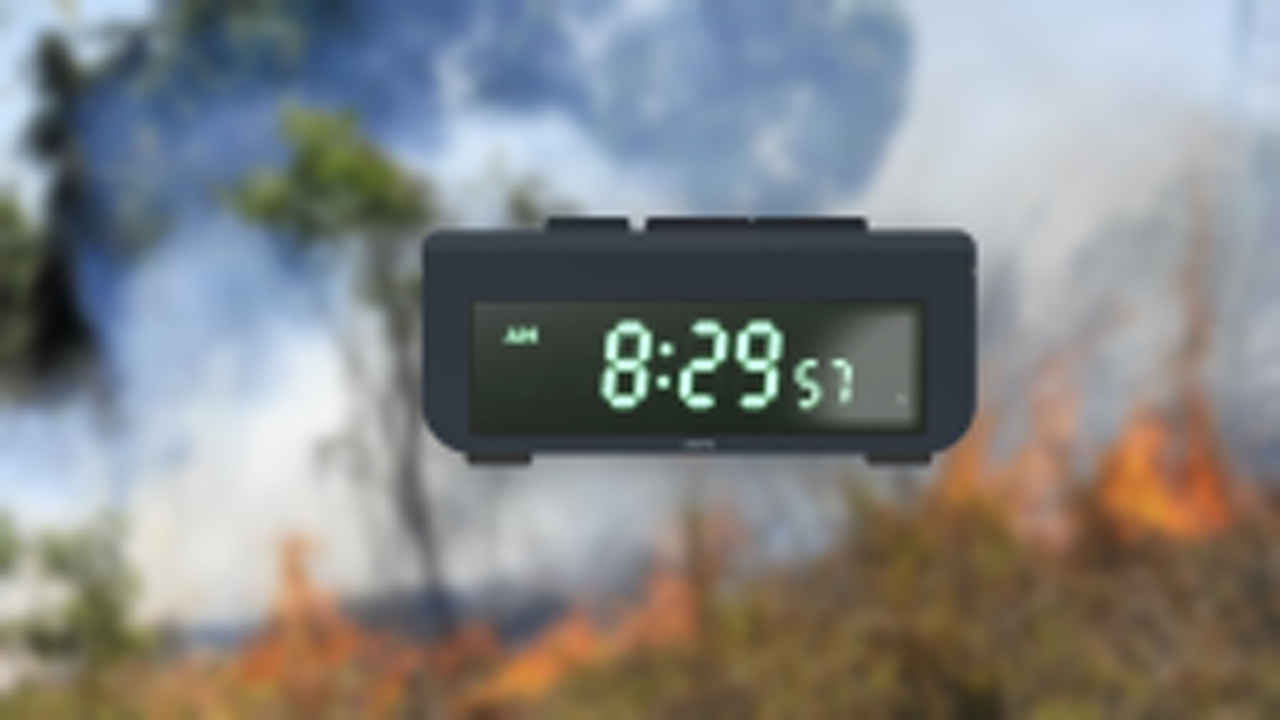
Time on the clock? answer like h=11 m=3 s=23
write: h=8 m=29 s=57
